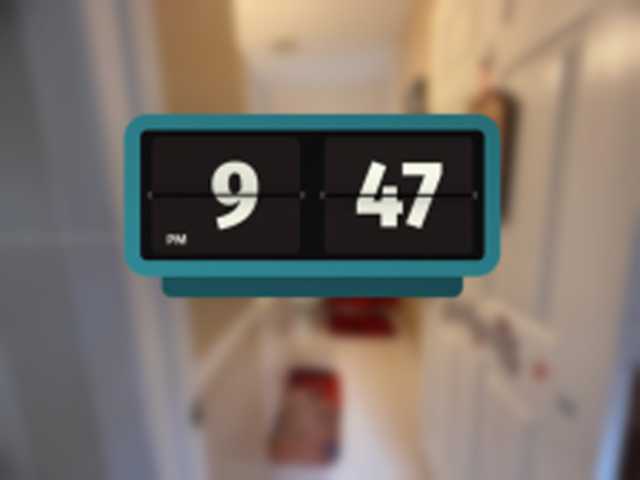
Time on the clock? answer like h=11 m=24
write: h=9 m=47
